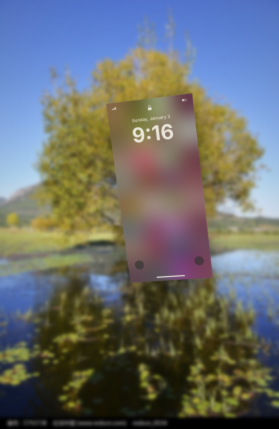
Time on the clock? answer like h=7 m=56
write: h=9 m=16
